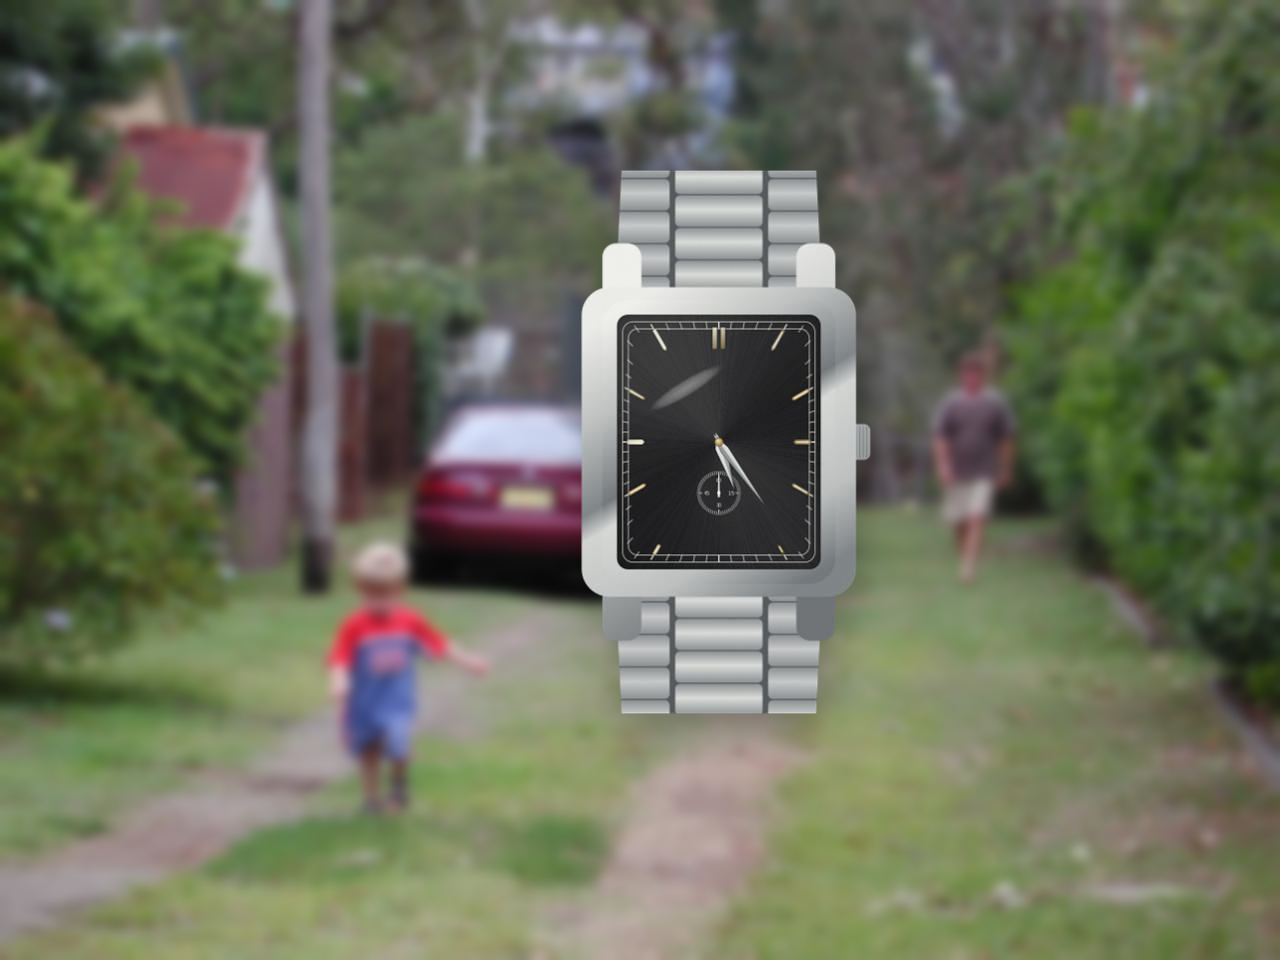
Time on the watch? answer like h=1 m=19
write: h=5 m=24
